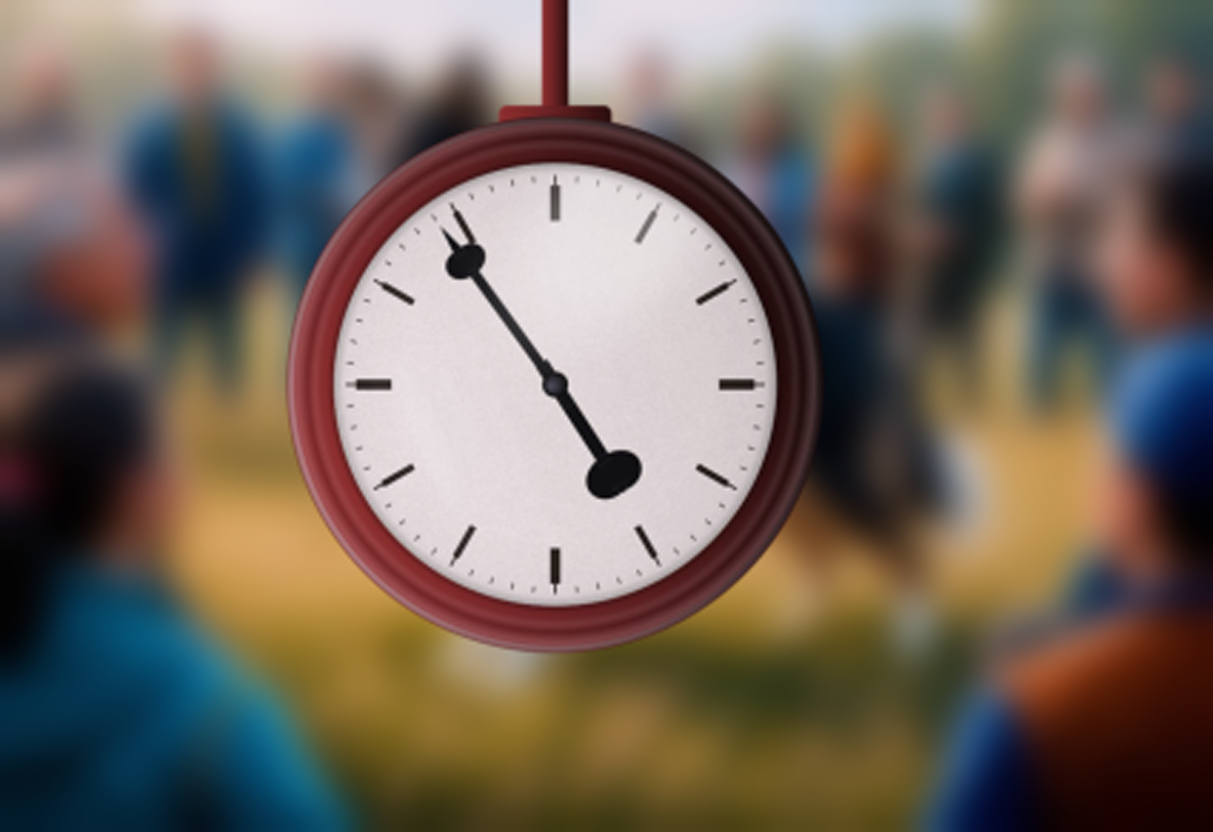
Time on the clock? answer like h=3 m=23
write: h=4 m=54
